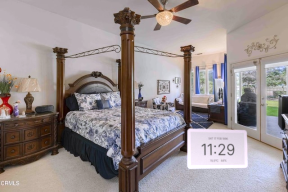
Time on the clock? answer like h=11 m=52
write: h=11 m=29
